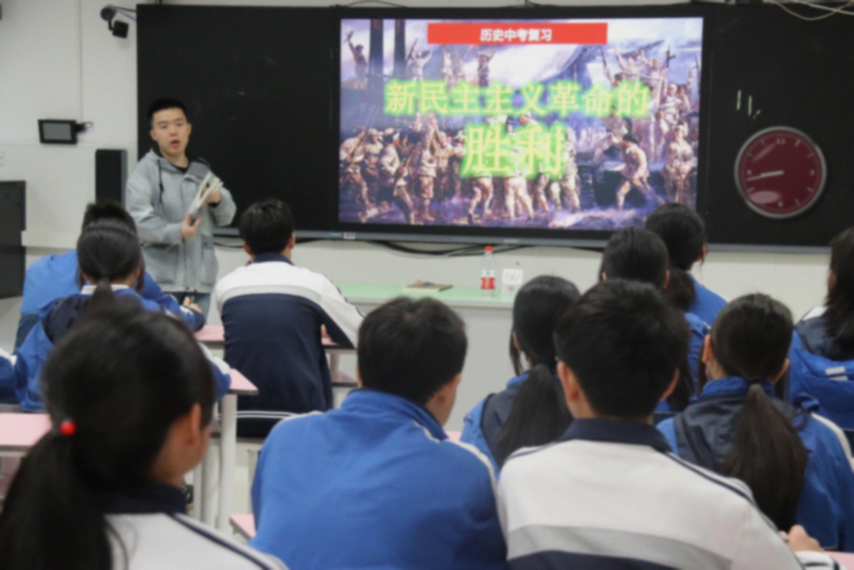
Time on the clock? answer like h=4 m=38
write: h=8 m=43
